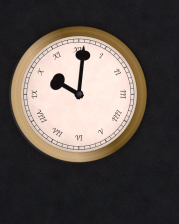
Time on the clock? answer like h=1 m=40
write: h=10 m=1
